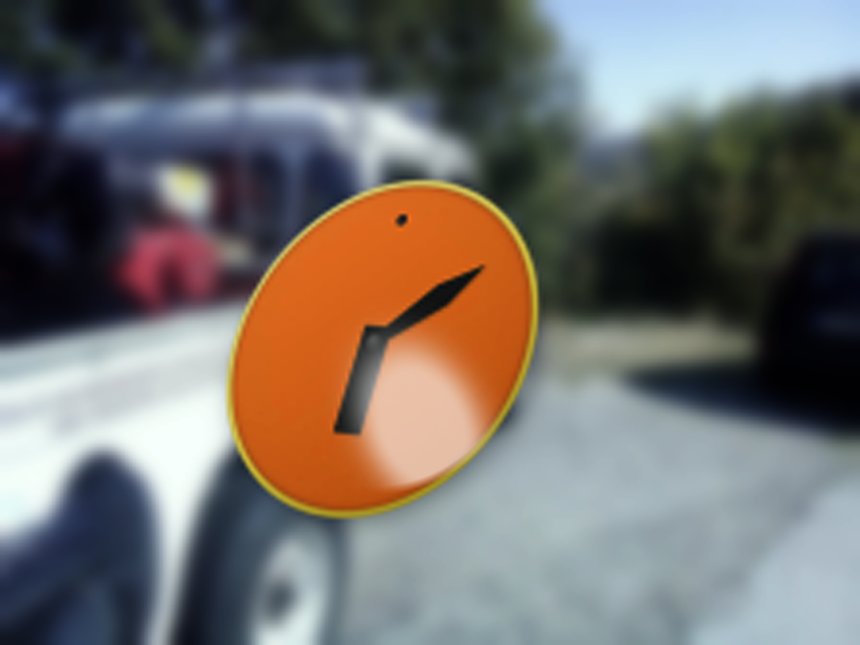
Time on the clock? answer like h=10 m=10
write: h=6 m=9
